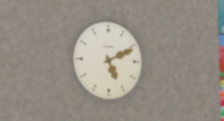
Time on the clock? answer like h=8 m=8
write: h=5 m=11
